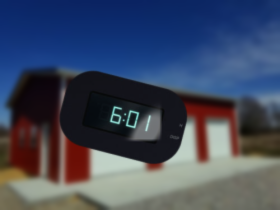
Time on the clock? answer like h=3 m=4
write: h=6 m=1
